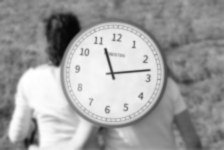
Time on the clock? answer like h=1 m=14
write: h=11 m=13
